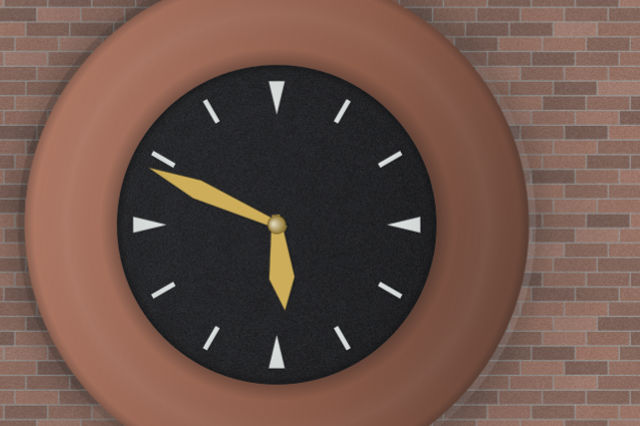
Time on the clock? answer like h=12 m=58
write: h=5 m=49
